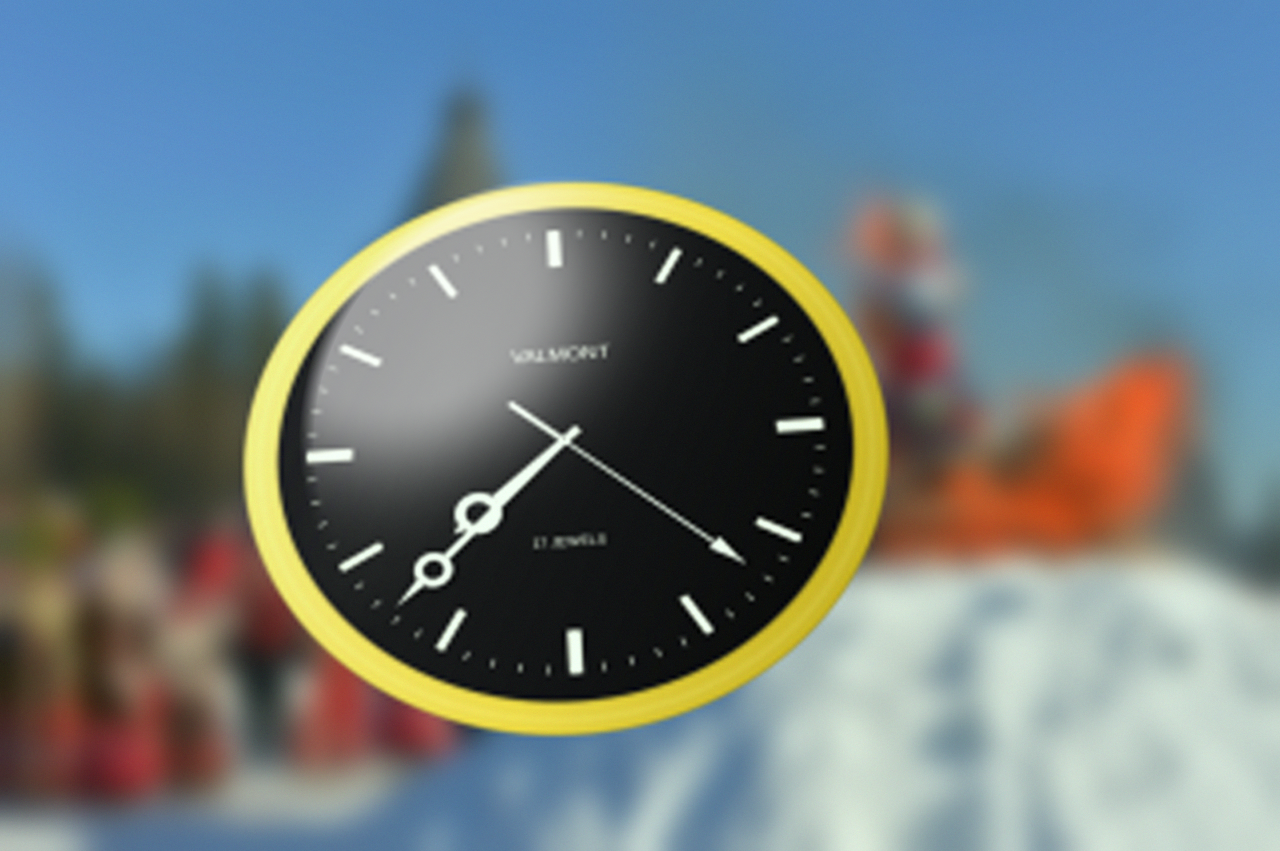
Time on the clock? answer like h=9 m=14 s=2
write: h=7 m=37 s=22
